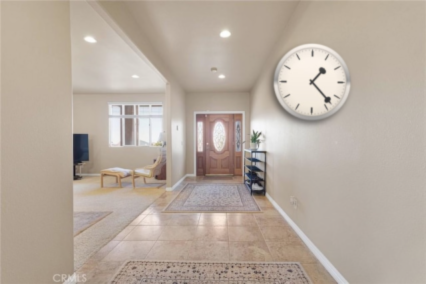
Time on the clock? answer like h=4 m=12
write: h=1 m=23
